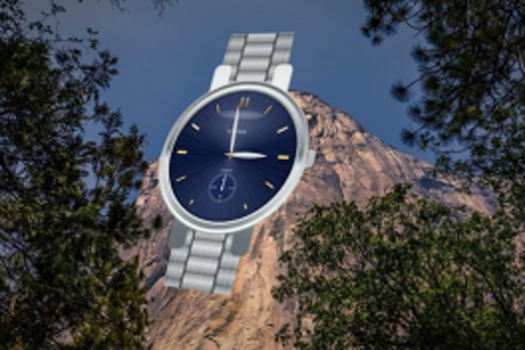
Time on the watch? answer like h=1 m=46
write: h=2 m=59
